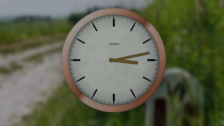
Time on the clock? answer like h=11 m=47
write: h=3 m=13
